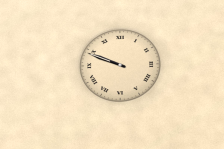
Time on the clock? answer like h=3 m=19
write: h=9 m=49
